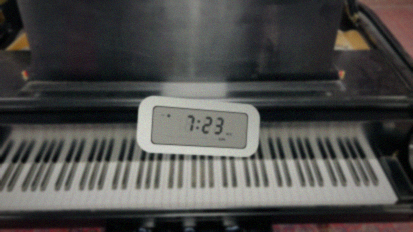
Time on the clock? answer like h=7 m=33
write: h=7 m=23
